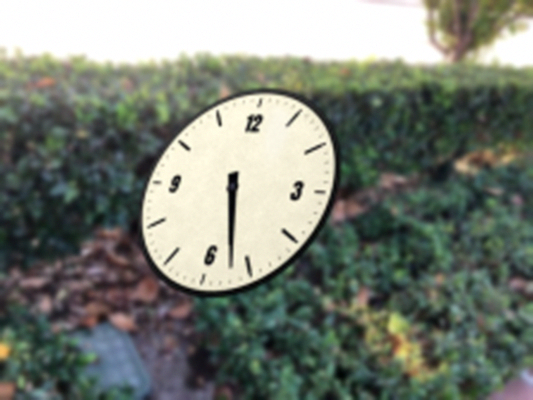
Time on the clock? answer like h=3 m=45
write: h=5 m=27
